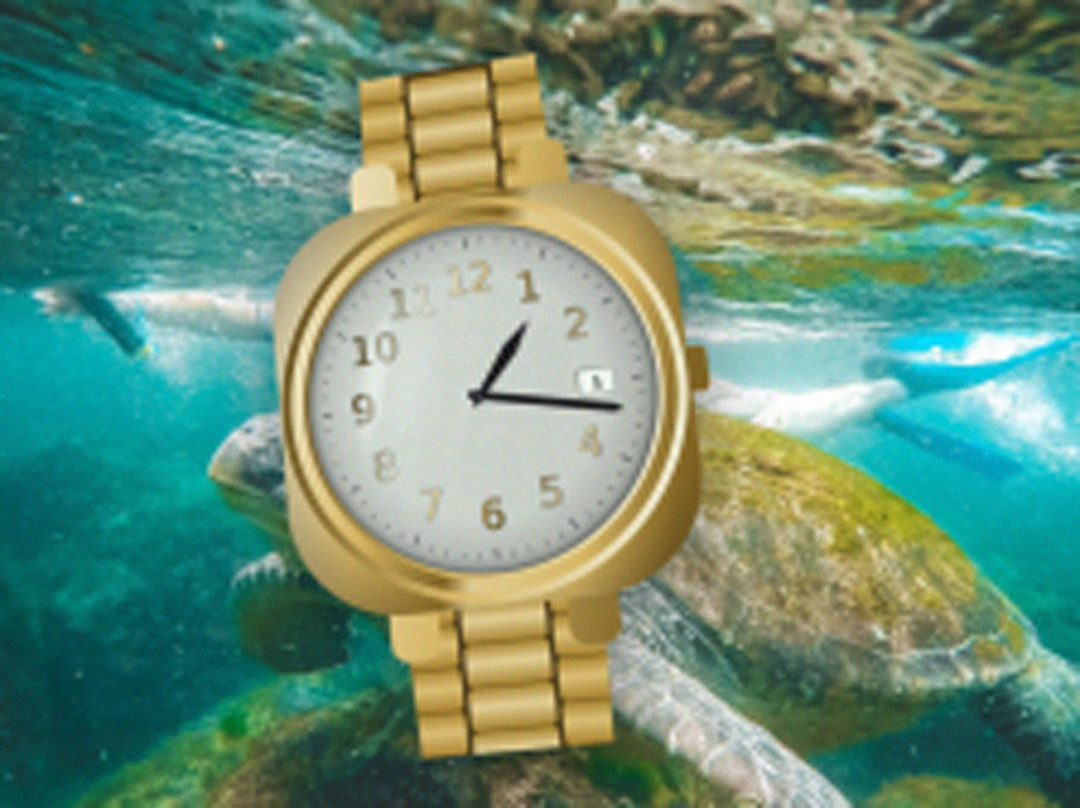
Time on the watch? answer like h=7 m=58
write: h=1 m=17
